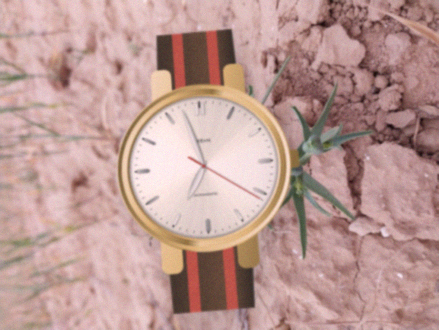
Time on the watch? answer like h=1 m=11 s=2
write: h=6 m=57 s=21
